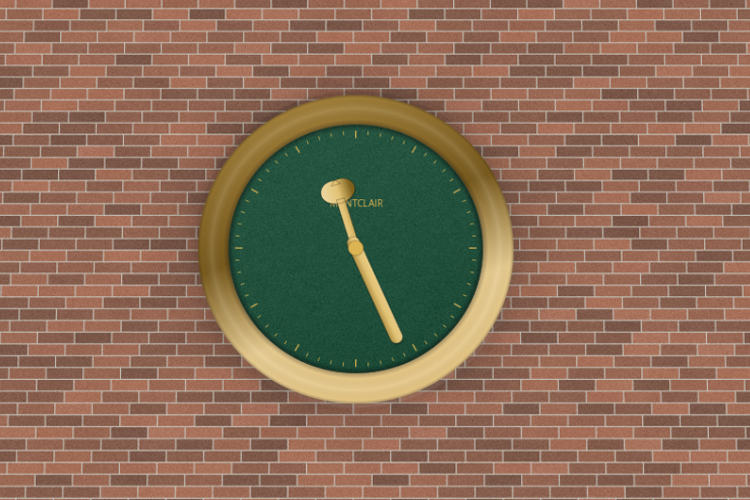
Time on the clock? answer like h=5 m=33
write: h=11 m=26
